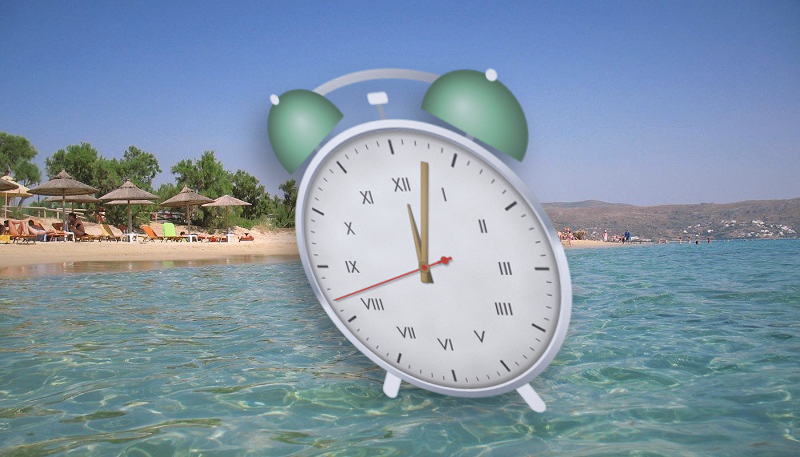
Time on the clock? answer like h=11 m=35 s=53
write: h=12 m=2 s=42
